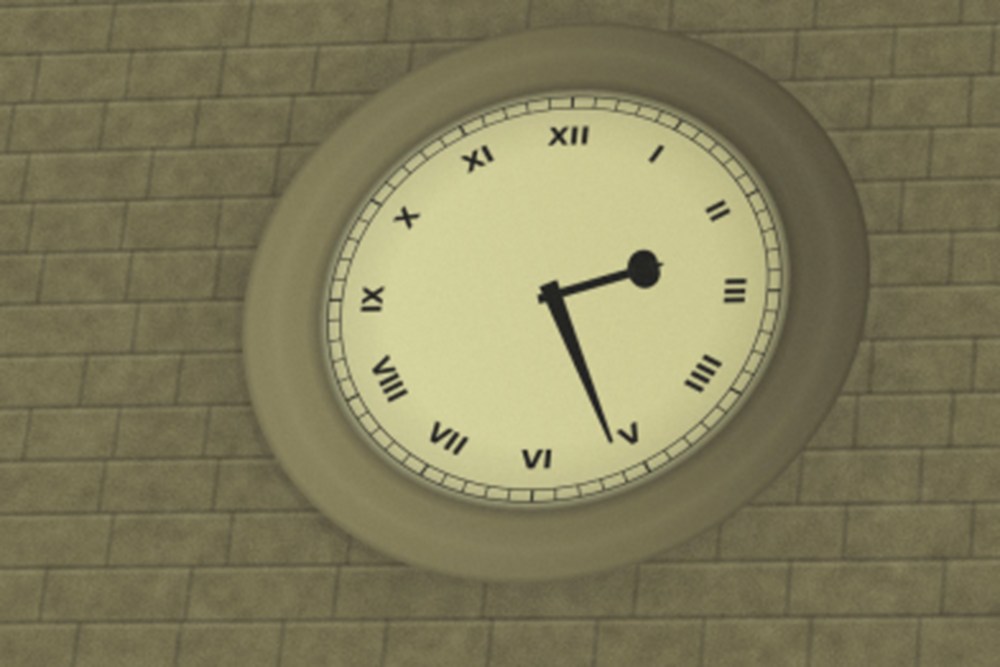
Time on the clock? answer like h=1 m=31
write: h=2 m=26
